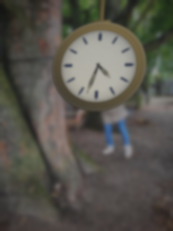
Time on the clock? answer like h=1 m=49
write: h=4 m=33
